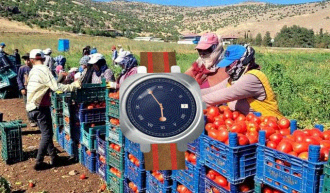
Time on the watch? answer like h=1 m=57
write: h=5 m=55
